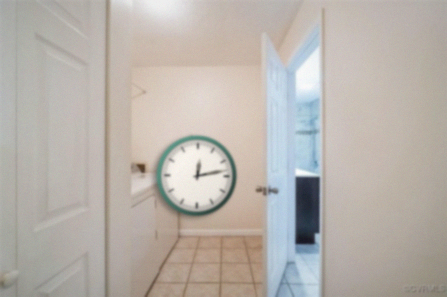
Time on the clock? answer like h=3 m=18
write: h=12 m=13
